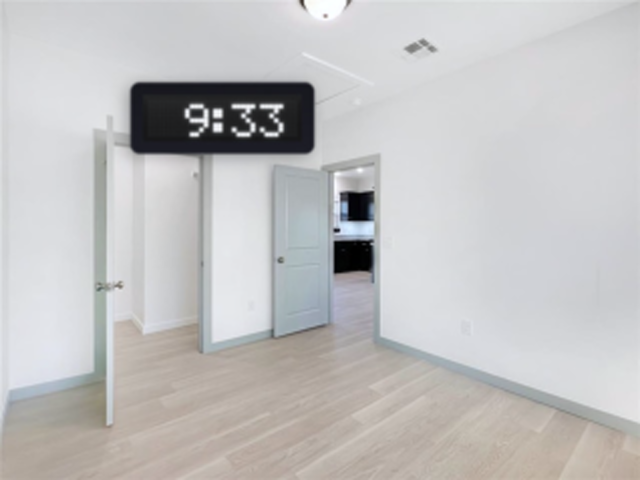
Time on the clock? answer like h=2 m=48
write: h=9 m=33
